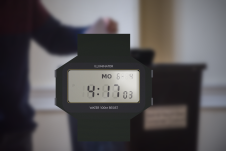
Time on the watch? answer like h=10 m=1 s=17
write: h=4 m=17 s=3
